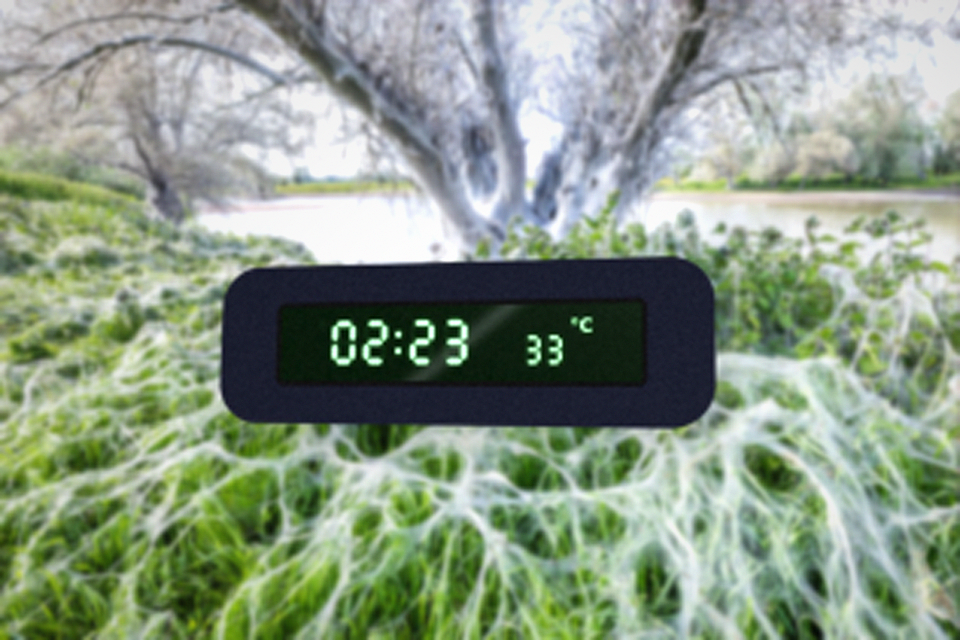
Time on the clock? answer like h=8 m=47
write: h=2 m=23
